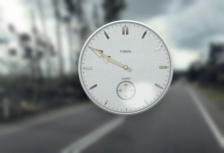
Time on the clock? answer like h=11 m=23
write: h=9 m=50
